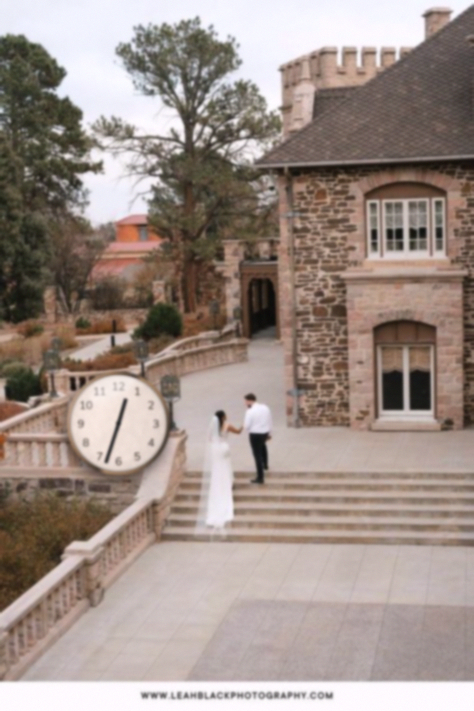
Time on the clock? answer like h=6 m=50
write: h=12 m=33
